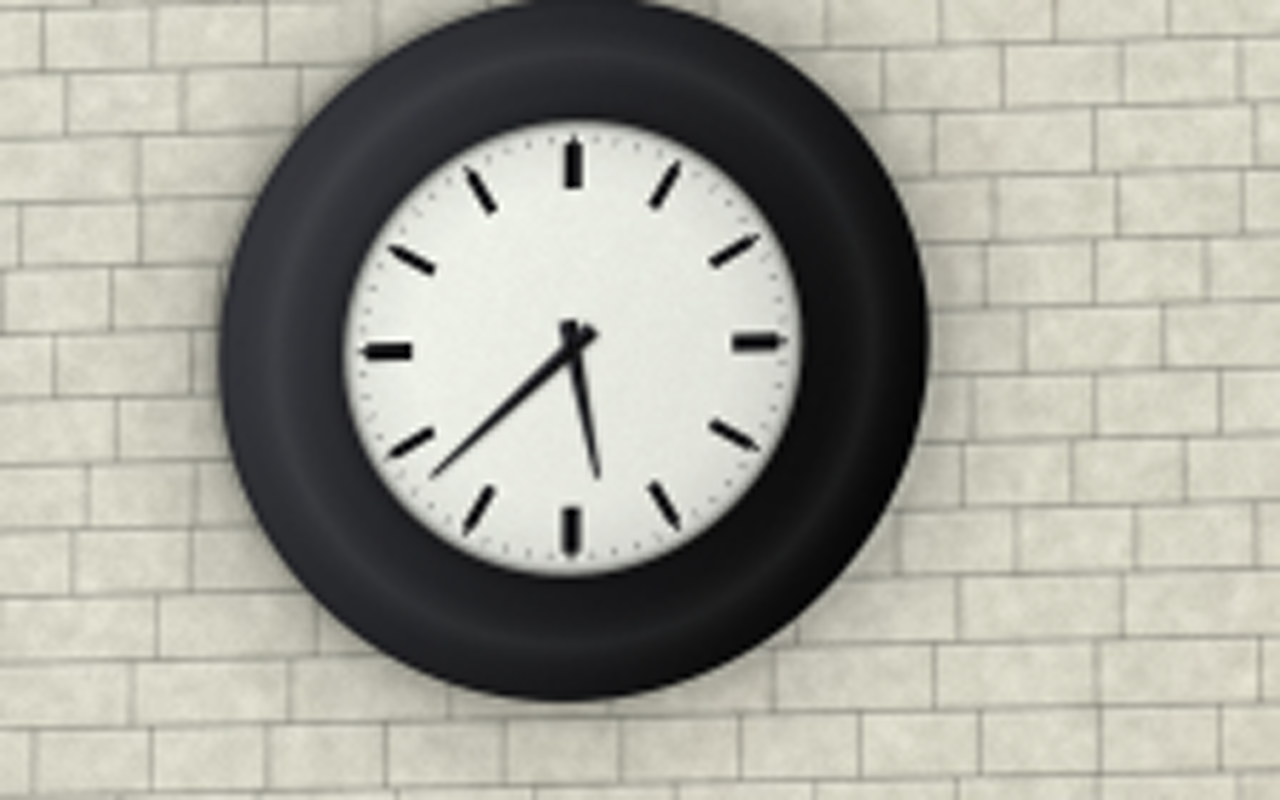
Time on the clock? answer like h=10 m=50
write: h=5 m=38
